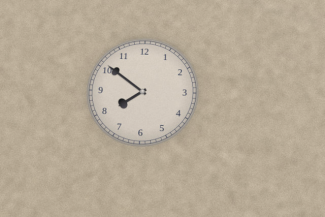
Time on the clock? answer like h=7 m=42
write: h=7 m=51
